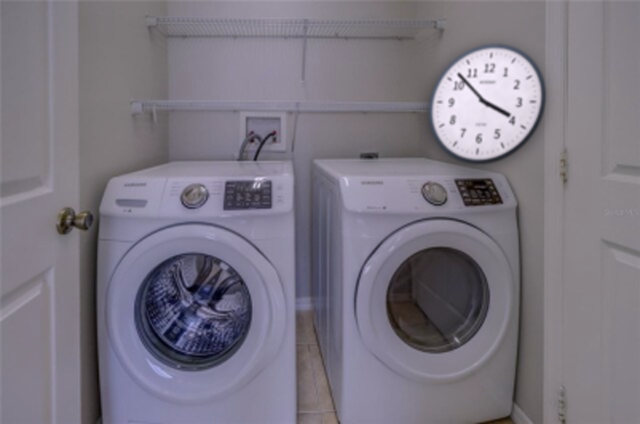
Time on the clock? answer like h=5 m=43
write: h=3 m=52
